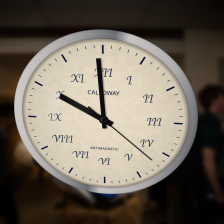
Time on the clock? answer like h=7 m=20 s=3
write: h=9 m=59 s=22
